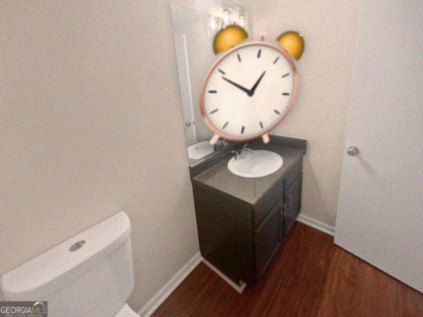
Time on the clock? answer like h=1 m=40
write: h=12 m=49
